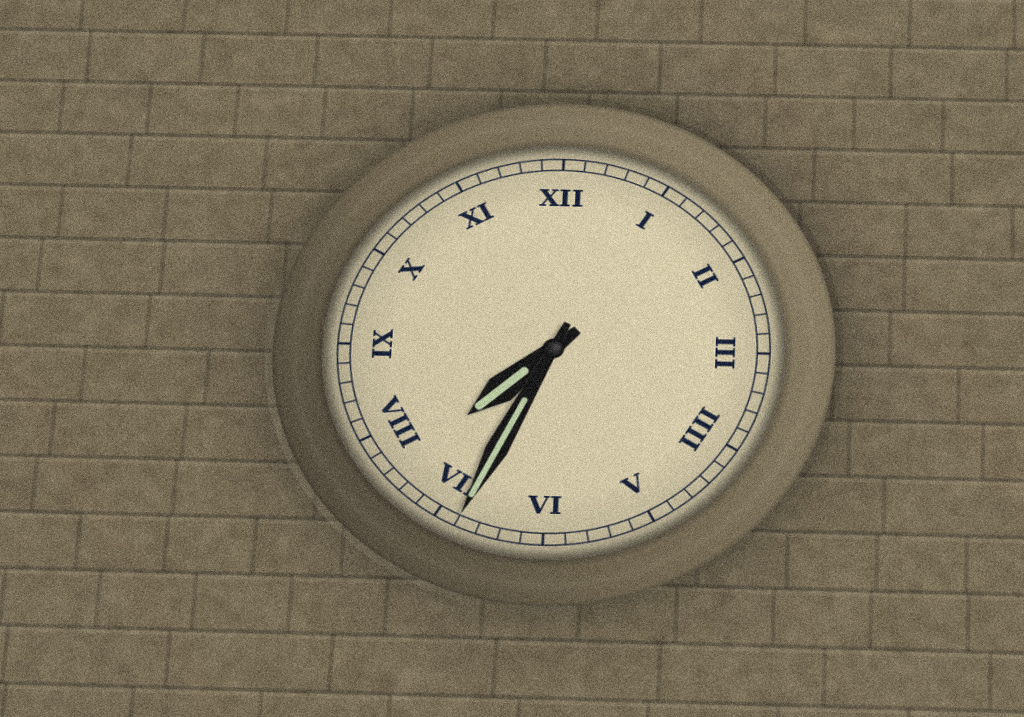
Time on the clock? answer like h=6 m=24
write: h=7 m=34
